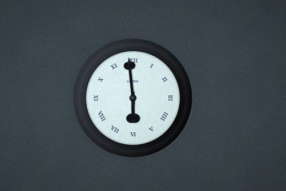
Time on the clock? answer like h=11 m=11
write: h=5 m=59
